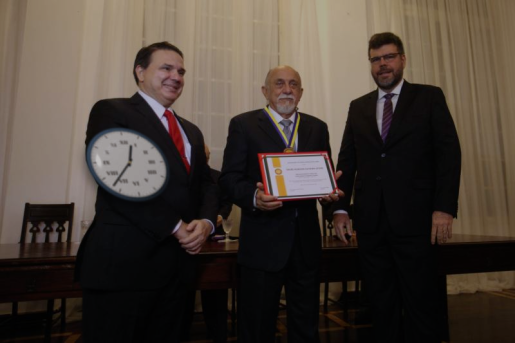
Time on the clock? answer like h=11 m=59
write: h=12 m=37
